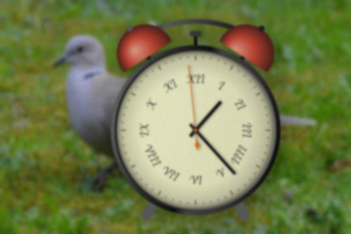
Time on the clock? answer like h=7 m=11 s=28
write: h=1 m=22 s=59
